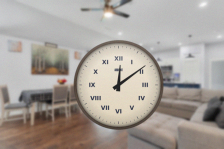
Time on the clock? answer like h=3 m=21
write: h=12 m=9
